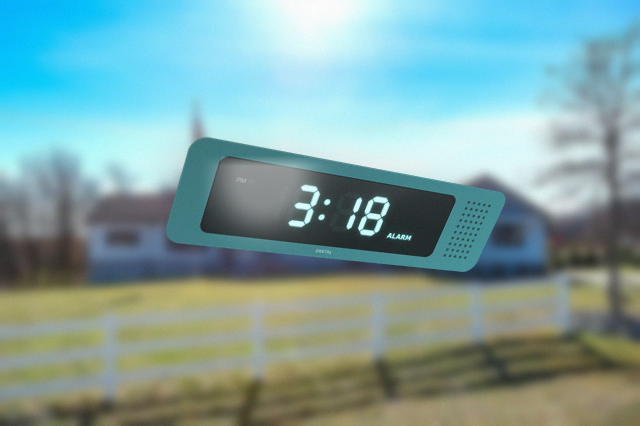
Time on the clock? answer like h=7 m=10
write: h=3 m=18
